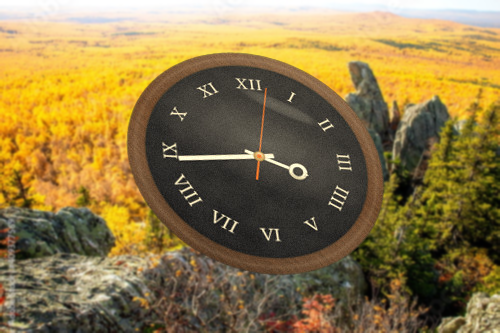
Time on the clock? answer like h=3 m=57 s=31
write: h=3 m=44 s=2
